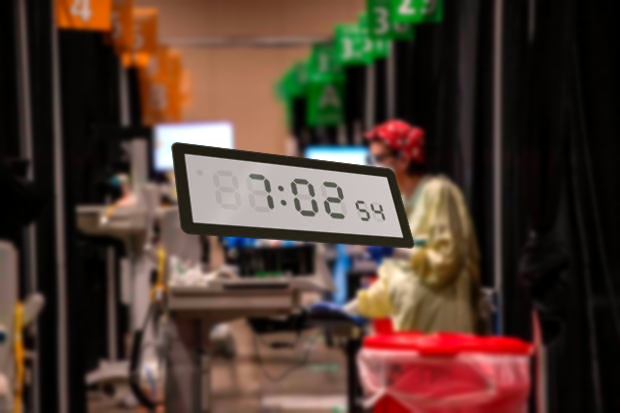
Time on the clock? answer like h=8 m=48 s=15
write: h=7 m=2 s=54
